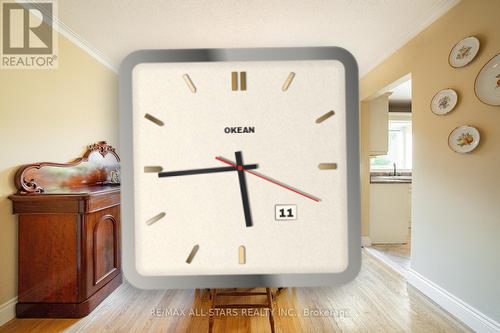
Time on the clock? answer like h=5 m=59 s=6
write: h=5 m=44 s=19
